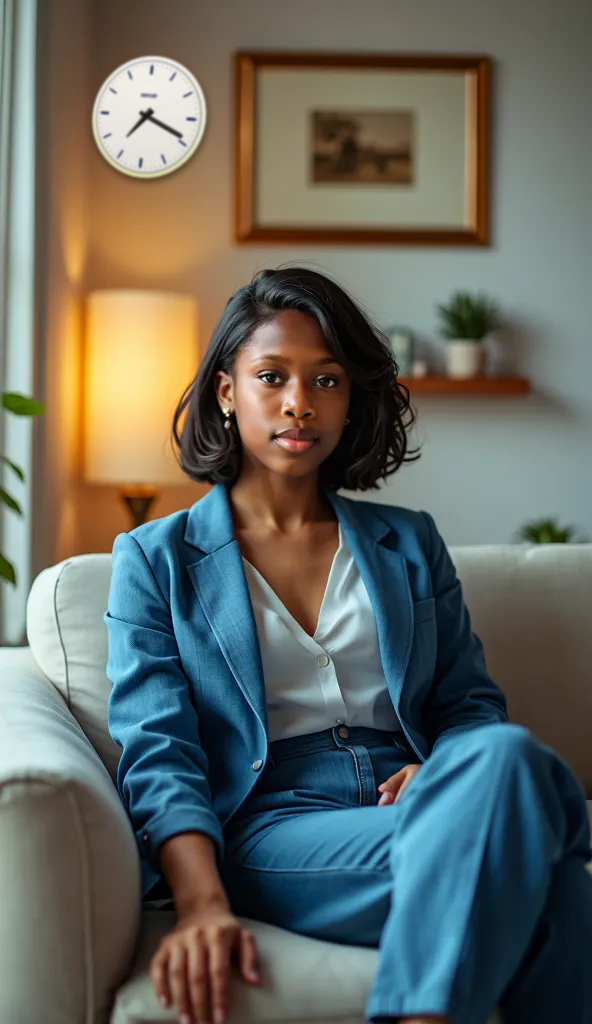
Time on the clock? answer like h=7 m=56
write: h=7 m=19
